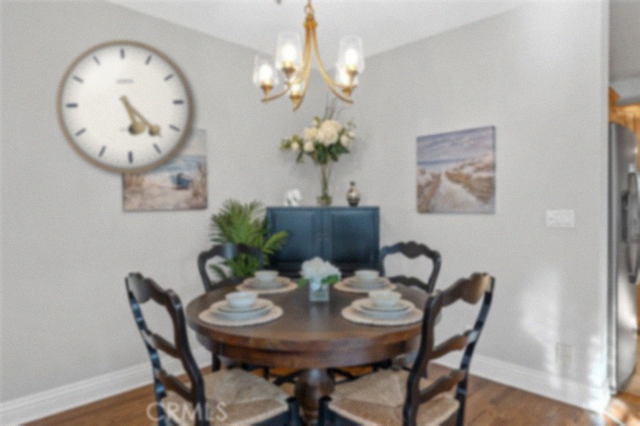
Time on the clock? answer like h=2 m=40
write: h=5 m=23
